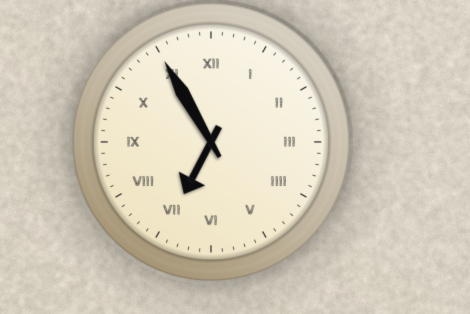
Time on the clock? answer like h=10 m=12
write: h=6 m=55
